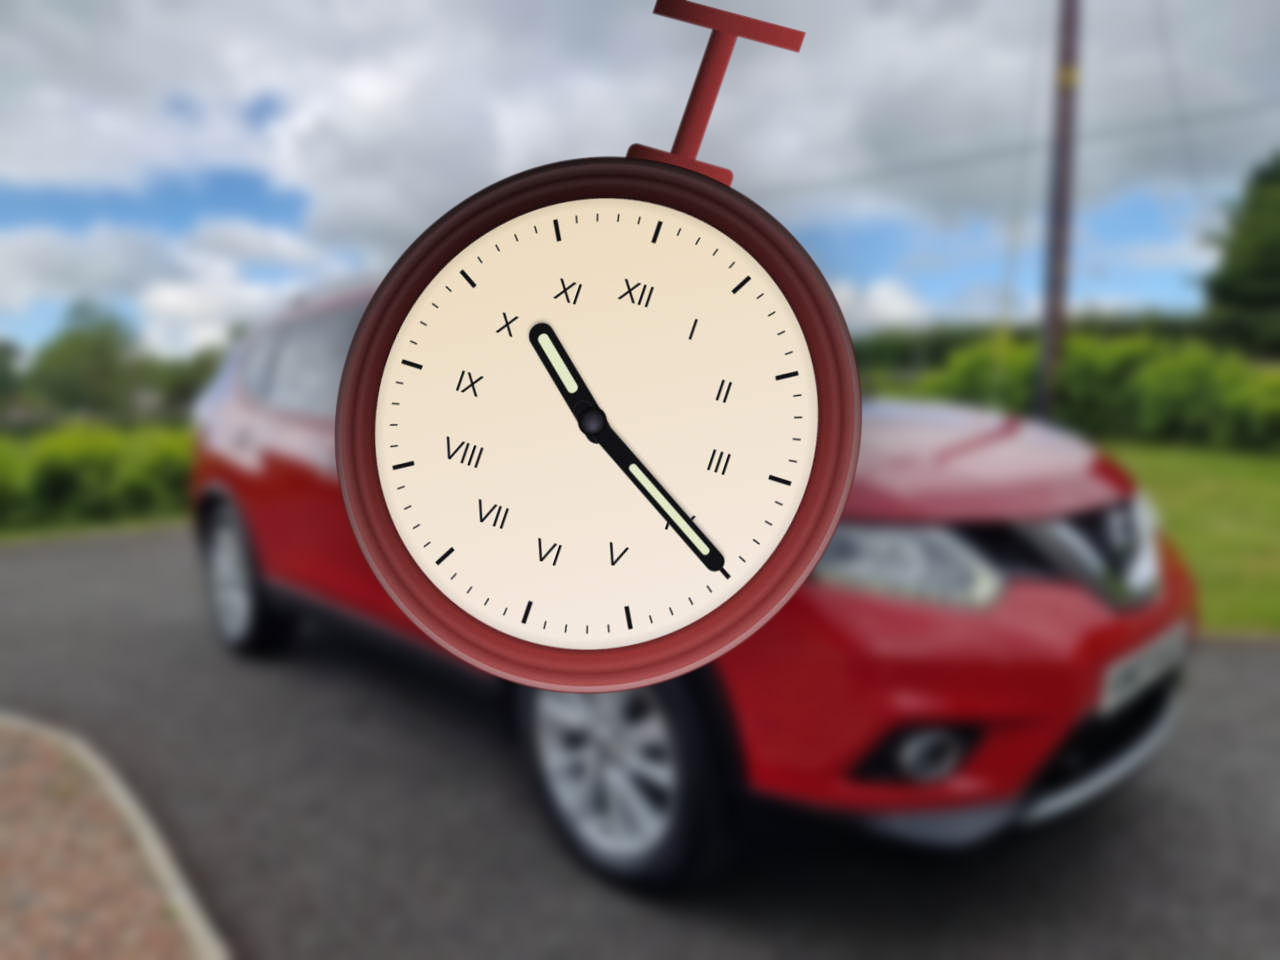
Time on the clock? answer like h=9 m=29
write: h=10 m=20
